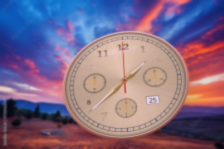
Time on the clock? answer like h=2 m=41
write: h=1 m=38
